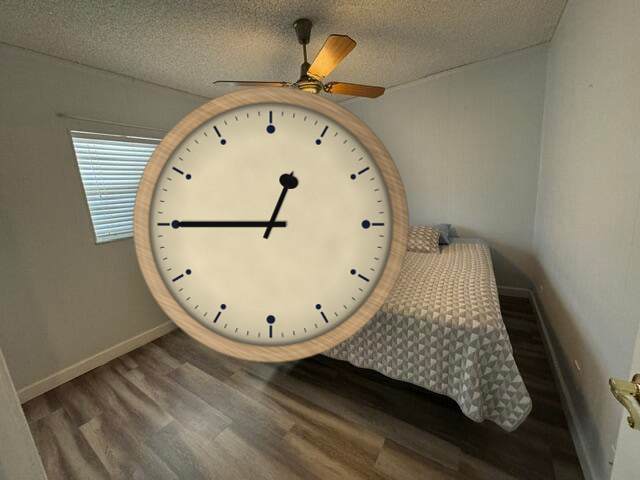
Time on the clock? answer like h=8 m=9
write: h=12 m=45
